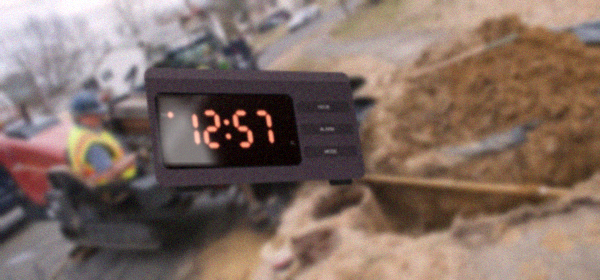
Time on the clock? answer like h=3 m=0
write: h=12 m=57
